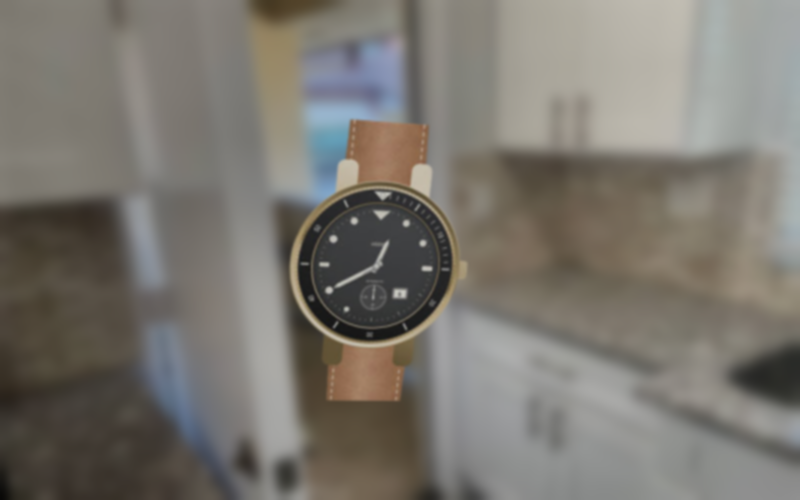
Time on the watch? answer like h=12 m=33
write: h=12 m=40
